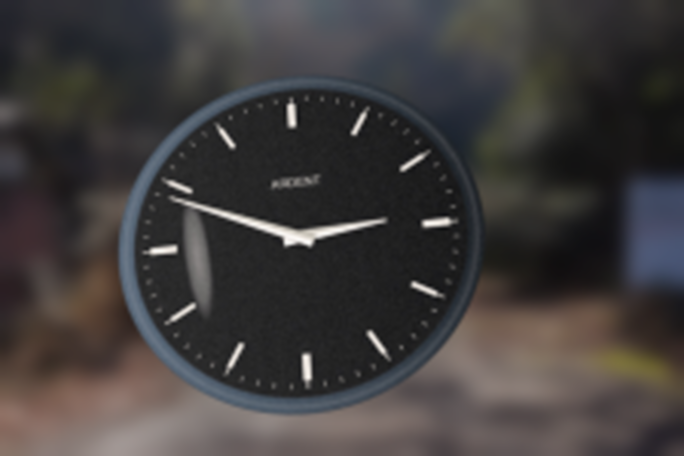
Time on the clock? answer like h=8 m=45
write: h=2 m=49
